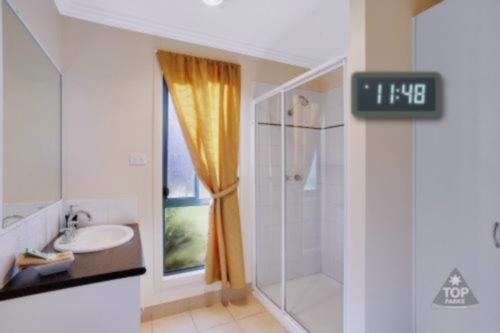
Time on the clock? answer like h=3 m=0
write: h=11 m=48
